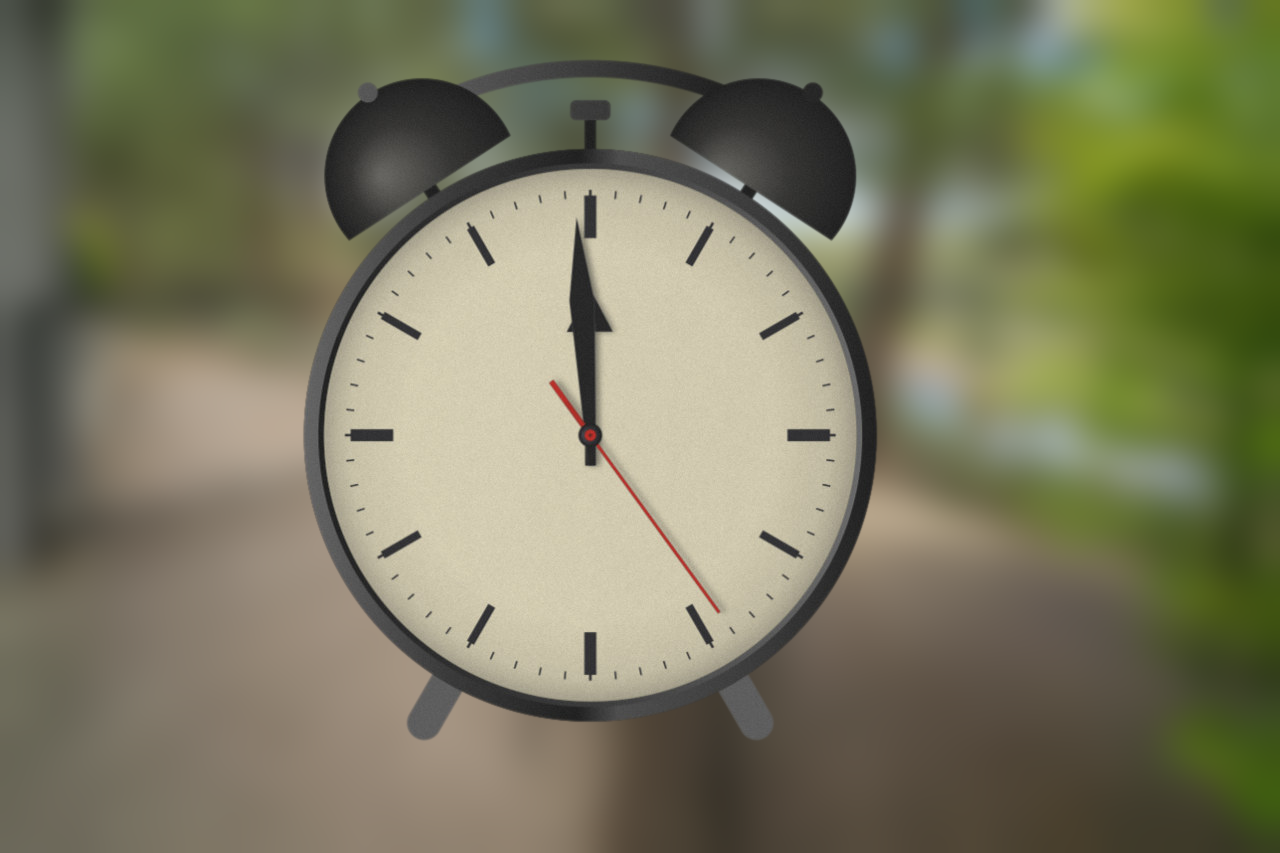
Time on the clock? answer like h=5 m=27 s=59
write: h=11 m=59 s=24
